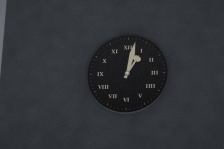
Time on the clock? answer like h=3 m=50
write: h=1 m=2
